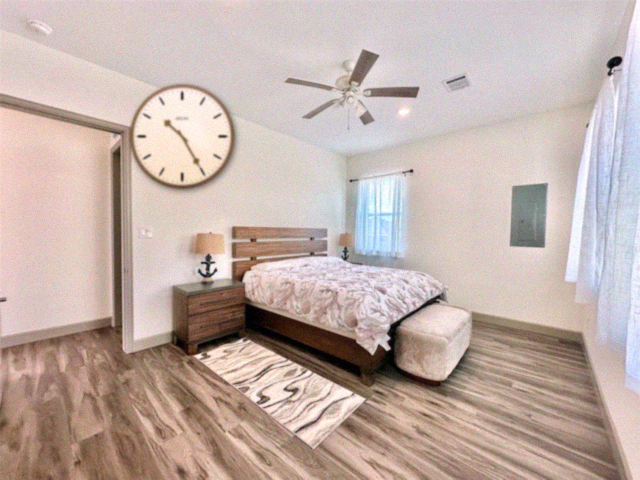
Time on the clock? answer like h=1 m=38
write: h=10 m=25
